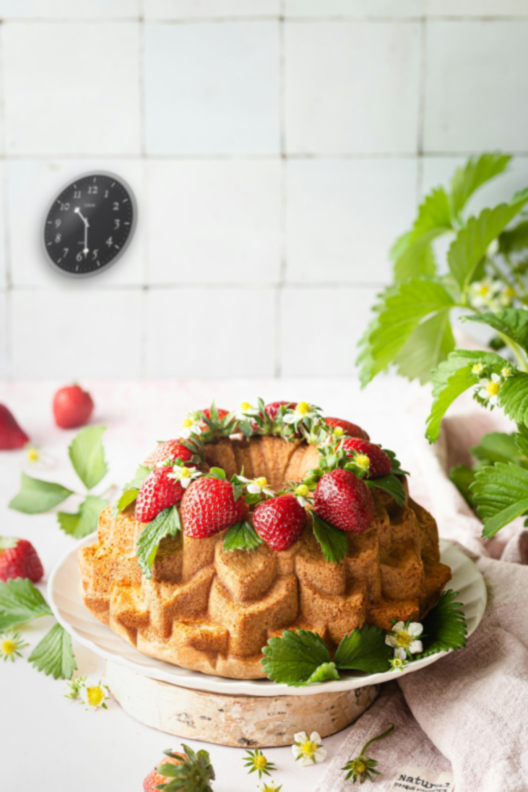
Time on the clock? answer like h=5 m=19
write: h=10 m=28
